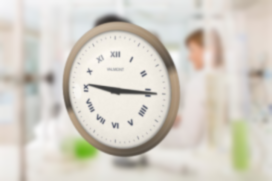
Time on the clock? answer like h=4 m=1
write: h=9 m=15
